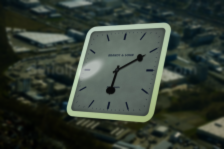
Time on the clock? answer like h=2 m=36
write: h=6 m=10
